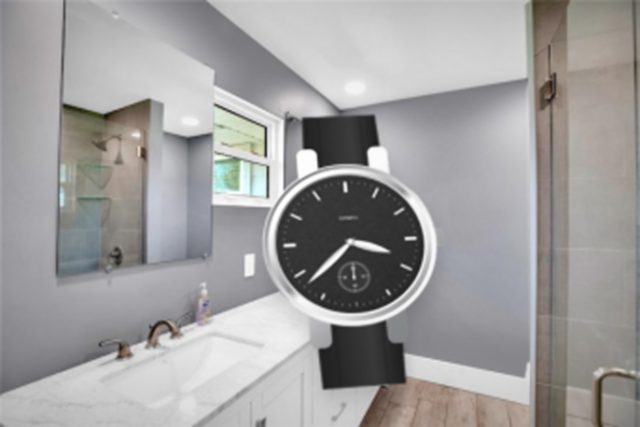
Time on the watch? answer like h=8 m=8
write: h=3 m=38
